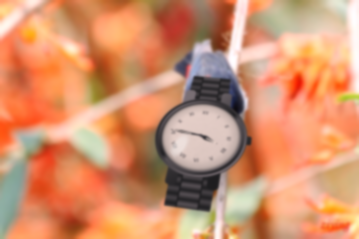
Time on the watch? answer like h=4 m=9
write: h=3 m=46
